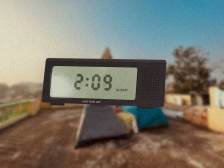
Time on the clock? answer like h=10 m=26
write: h=2 m=9
